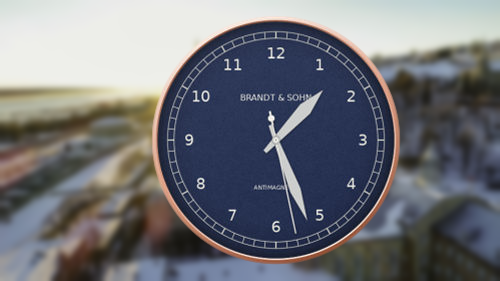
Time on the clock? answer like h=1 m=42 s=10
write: h=1 m=26 s=28
